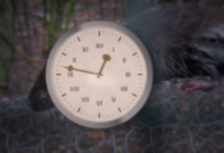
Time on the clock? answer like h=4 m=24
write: h=12 m=47
